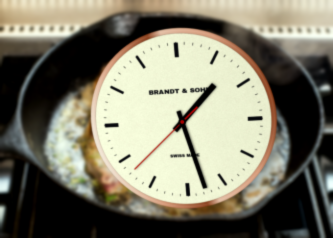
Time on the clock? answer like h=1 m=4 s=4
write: h=1 m=27 s=38
